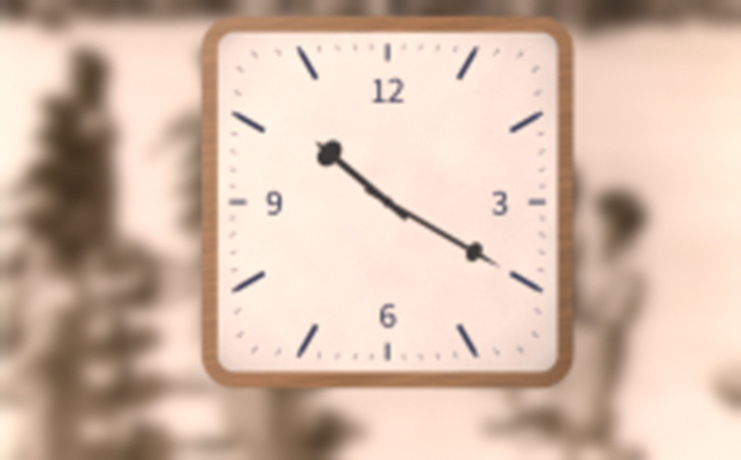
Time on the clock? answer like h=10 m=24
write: h=10 m=20
